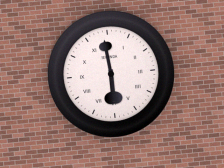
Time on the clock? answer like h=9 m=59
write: h=5 m=59
